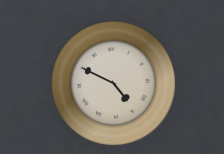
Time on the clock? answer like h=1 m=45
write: h=4 m=50
